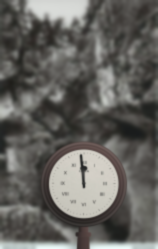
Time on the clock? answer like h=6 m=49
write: h=11 m=59
